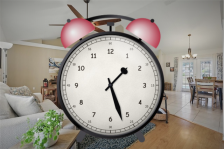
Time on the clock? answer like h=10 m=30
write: h=1 m=27
